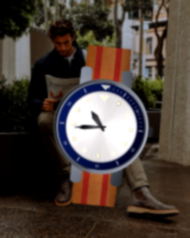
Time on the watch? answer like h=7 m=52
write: h=10 m=44
